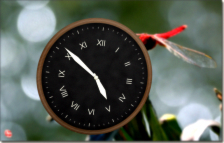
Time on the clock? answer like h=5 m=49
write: h=4 m=51
